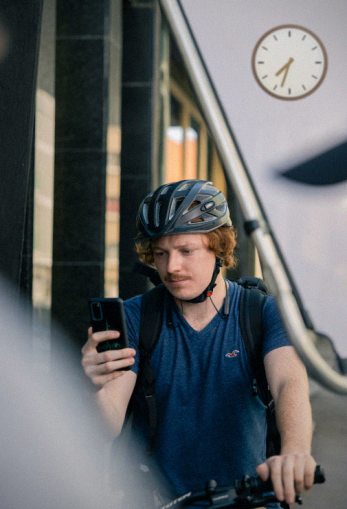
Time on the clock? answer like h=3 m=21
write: h=7 m=33
